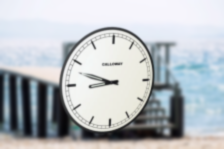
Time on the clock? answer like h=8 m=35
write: h=8 m=48
